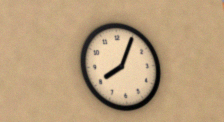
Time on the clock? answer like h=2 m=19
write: h=8 m=5
